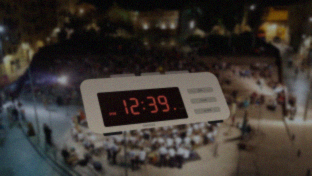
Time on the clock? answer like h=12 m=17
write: h=12 m=39
